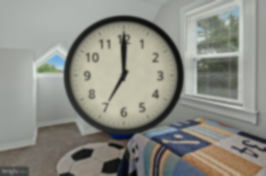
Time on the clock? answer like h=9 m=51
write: h=7 m=0
